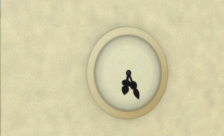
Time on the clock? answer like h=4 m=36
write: h=6 m=26
